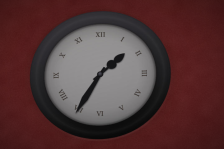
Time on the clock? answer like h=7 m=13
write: h=1 m=35
